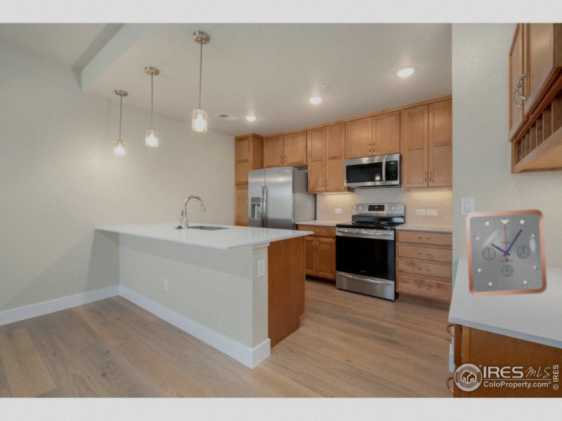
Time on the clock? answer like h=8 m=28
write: h=10 m=6
